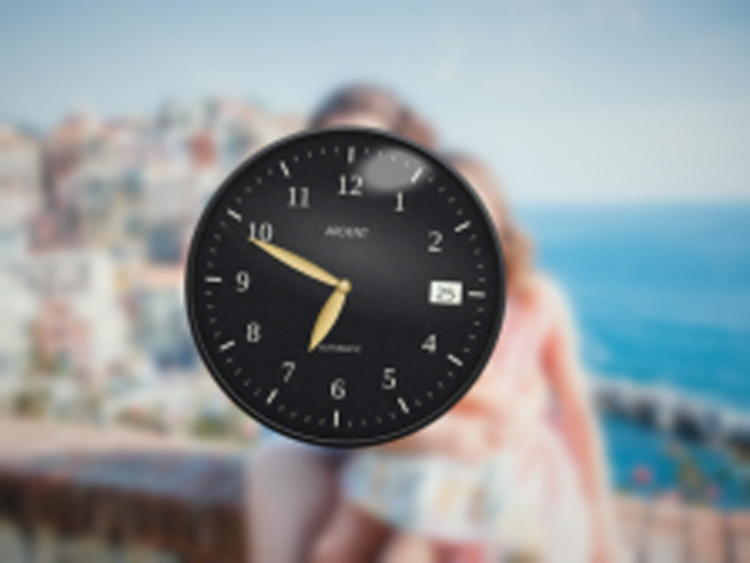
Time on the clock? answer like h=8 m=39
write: h=6 m=49
